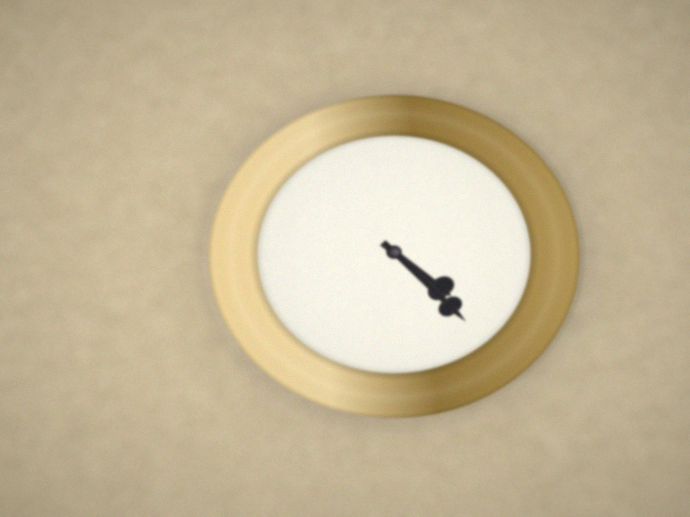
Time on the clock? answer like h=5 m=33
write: h=4 m=23
